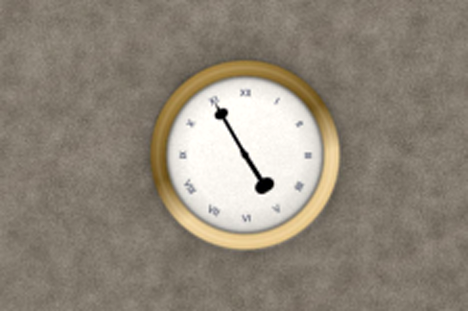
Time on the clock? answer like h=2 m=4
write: h=4 m=55
